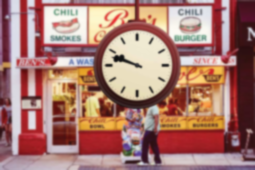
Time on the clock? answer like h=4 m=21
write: h=9 m=48
